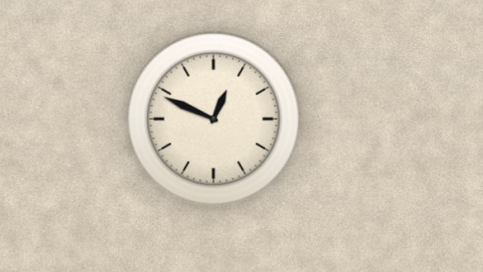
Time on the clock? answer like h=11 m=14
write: h=12 m=49
